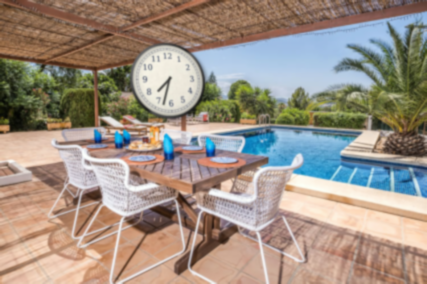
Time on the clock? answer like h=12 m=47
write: h=7 m=33
